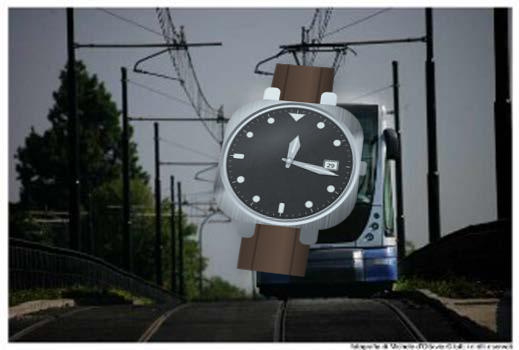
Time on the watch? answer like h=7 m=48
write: h=12 m=17
